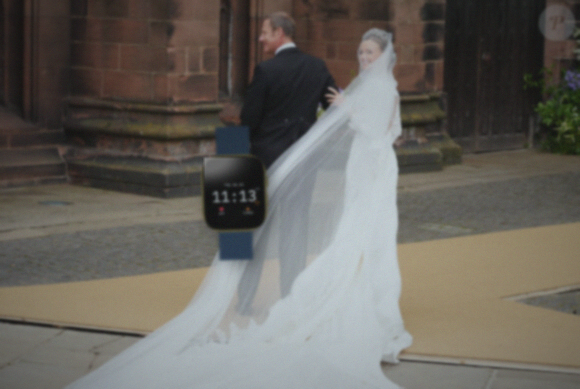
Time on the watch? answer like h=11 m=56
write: h=11 m=13
